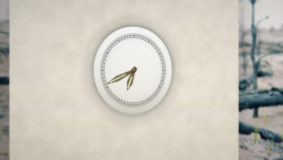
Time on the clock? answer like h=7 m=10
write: h=6 m=41
